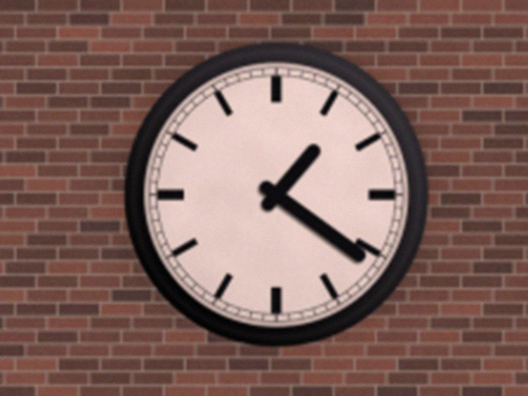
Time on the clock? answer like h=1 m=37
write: h=1 m=21
